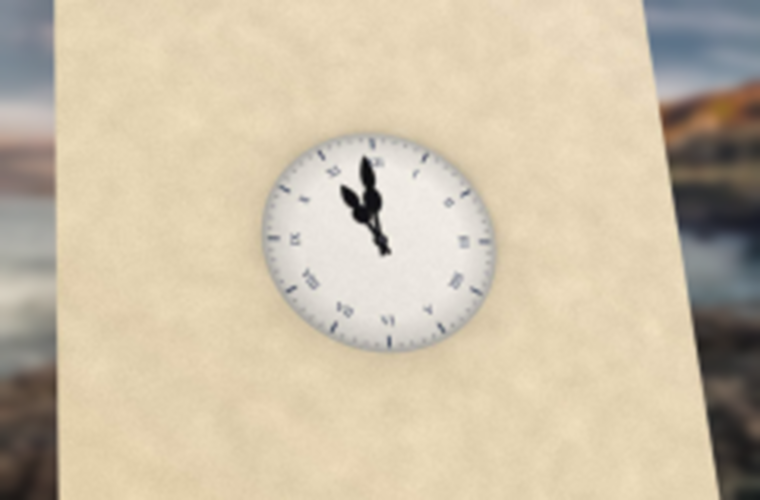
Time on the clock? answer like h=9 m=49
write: h=10 m=59
